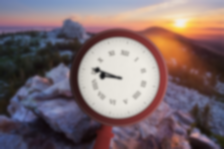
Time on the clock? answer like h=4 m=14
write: h=8 m=46
